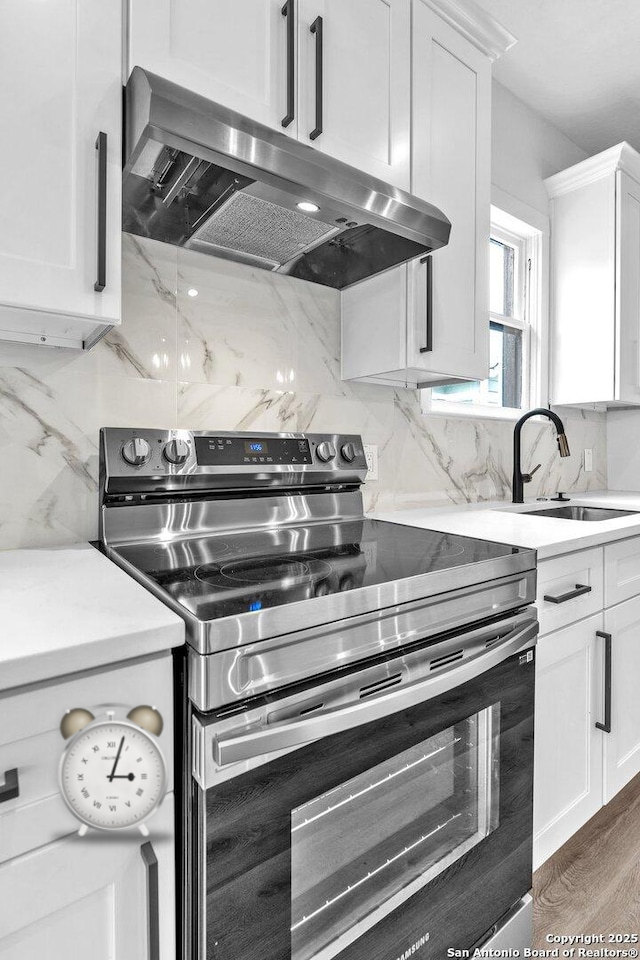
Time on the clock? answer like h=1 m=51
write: h=3 m=3
